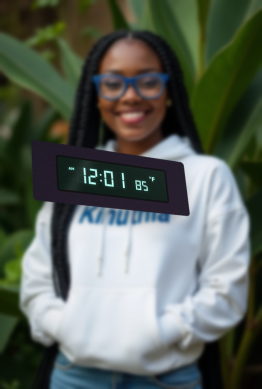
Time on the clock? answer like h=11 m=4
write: h=12 m=1
